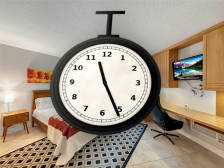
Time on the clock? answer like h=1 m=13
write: h=11 m=26
